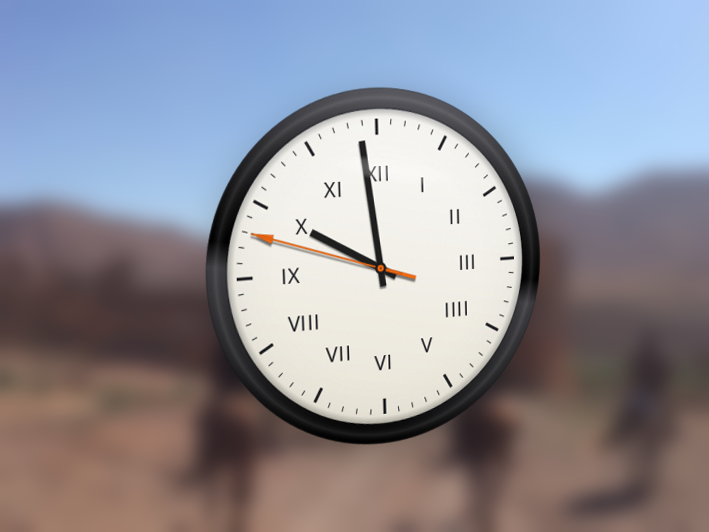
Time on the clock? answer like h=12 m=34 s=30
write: h=9 m=58 s=48
